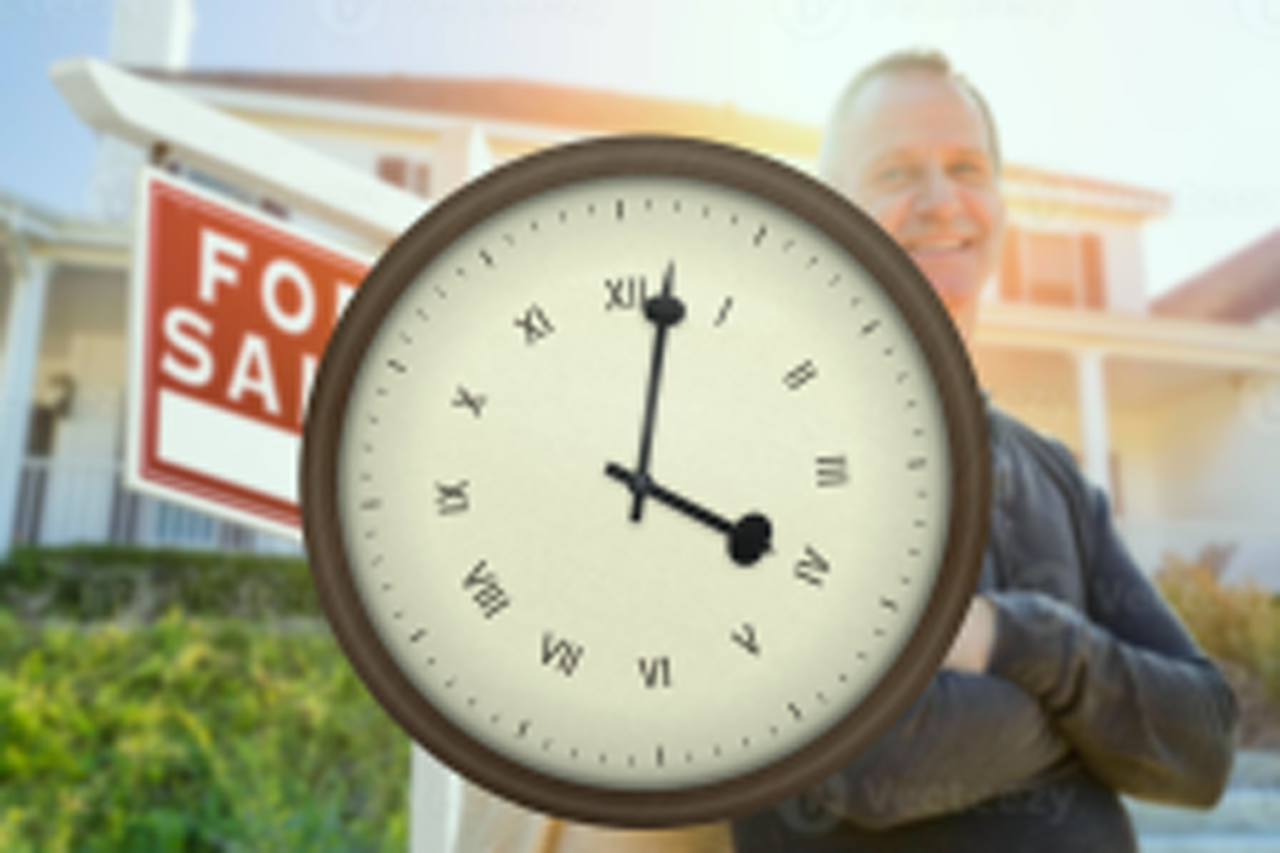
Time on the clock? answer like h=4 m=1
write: h=4 m=2
